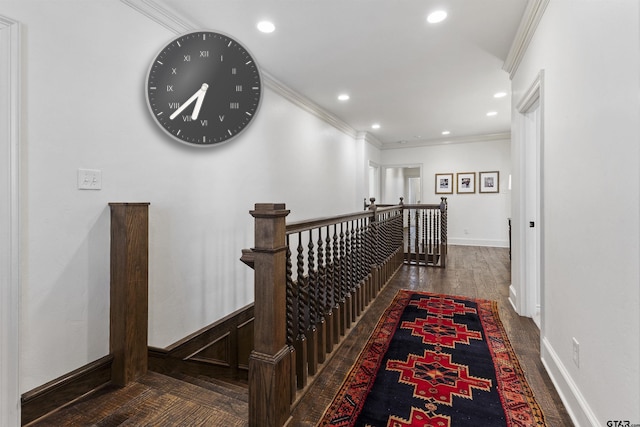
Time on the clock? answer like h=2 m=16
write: h=6 m=38
